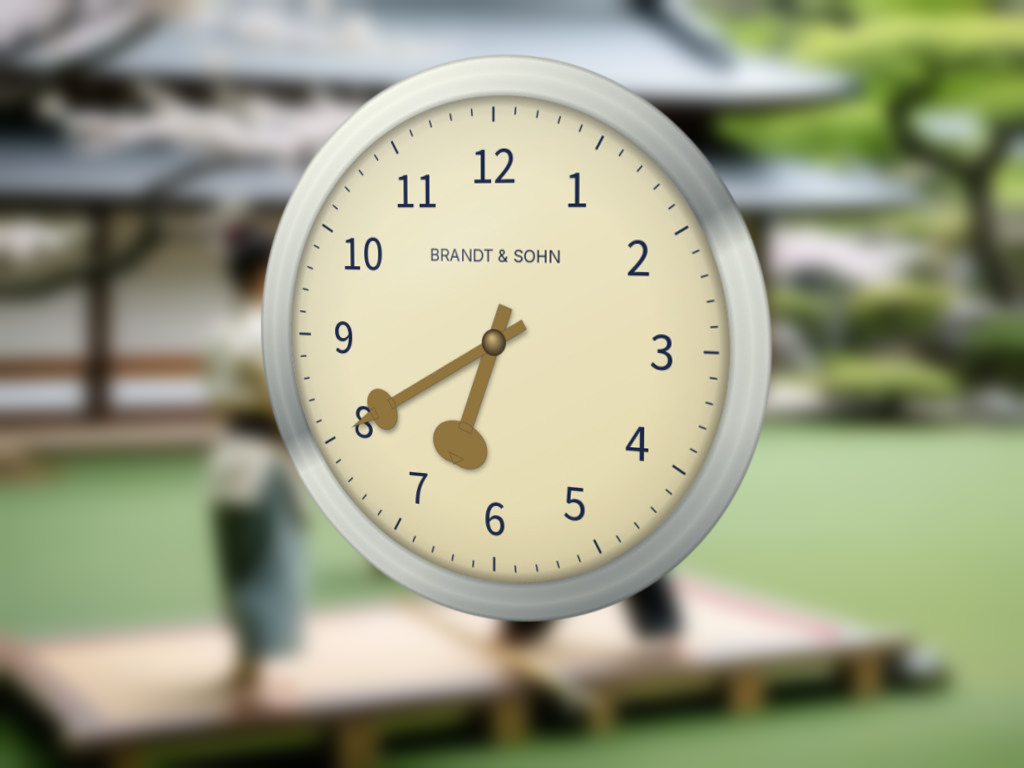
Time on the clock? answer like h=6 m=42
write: h=6 m=40
